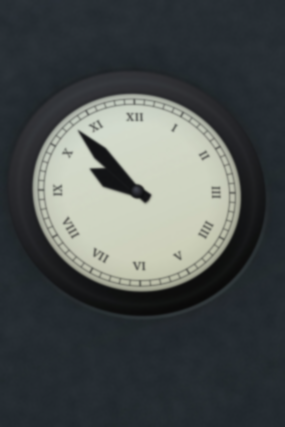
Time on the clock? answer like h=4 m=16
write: h=9 m=53
